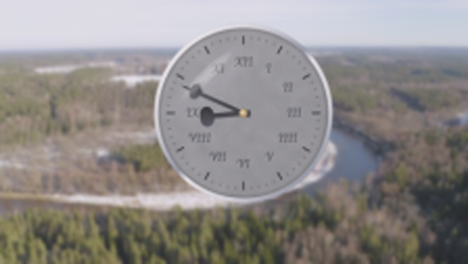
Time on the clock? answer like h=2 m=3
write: h=8 m=49
